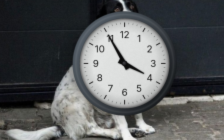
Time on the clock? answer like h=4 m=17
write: h=3 m=55
